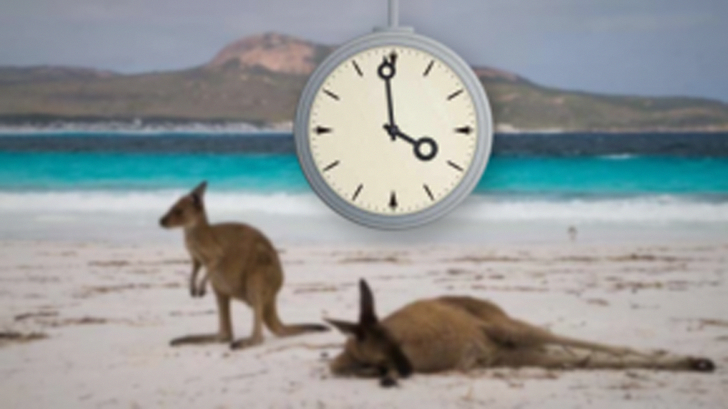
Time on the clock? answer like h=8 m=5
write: h=3 m=59
